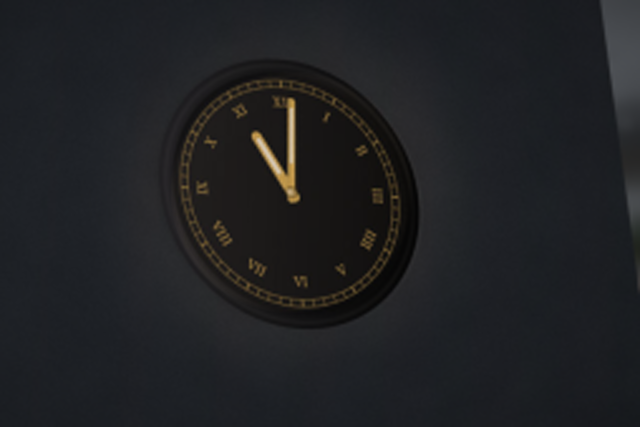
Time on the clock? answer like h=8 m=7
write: h=11 m=1
